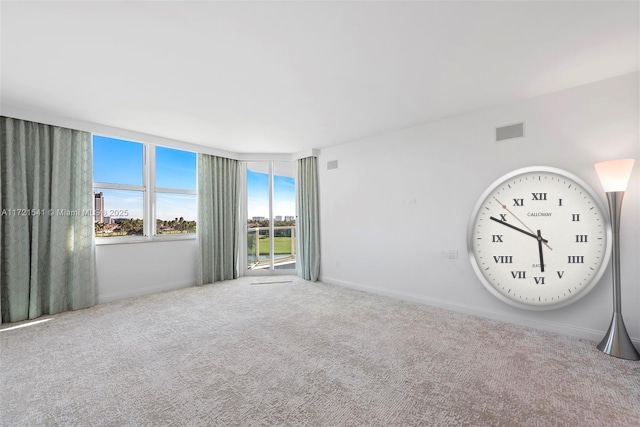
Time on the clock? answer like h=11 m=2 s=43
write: h=5 m=48 s=52
